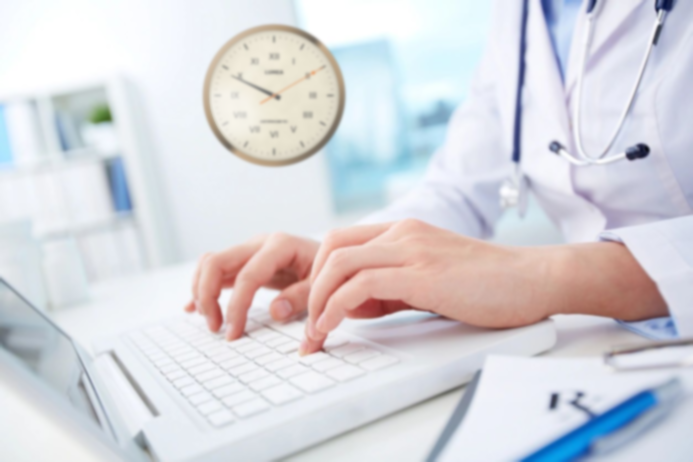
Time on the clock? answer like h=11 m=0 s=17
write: h=9 m=49 s=10
